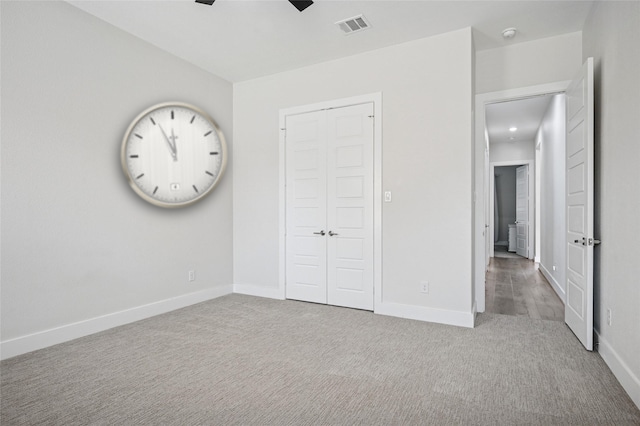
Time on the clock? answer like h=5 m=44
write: h=11 m=56
